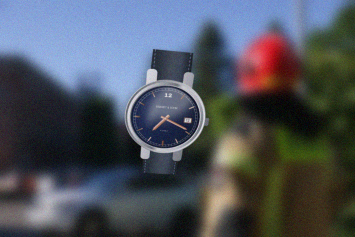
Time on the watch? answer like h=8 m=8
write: h=7 m=19
